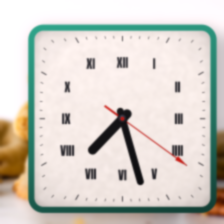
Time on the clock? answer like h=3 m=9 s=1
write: h=7 m=27 s=21
